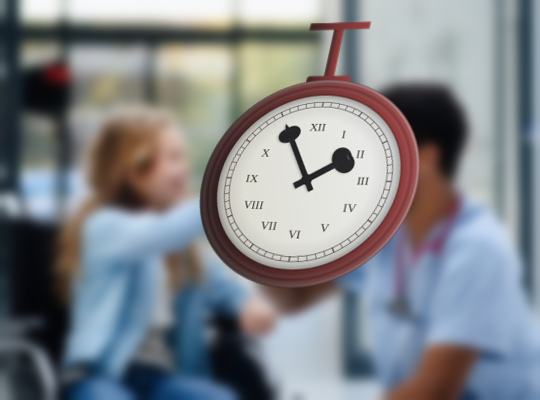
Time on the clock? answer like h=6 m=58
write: h=1 m=55
